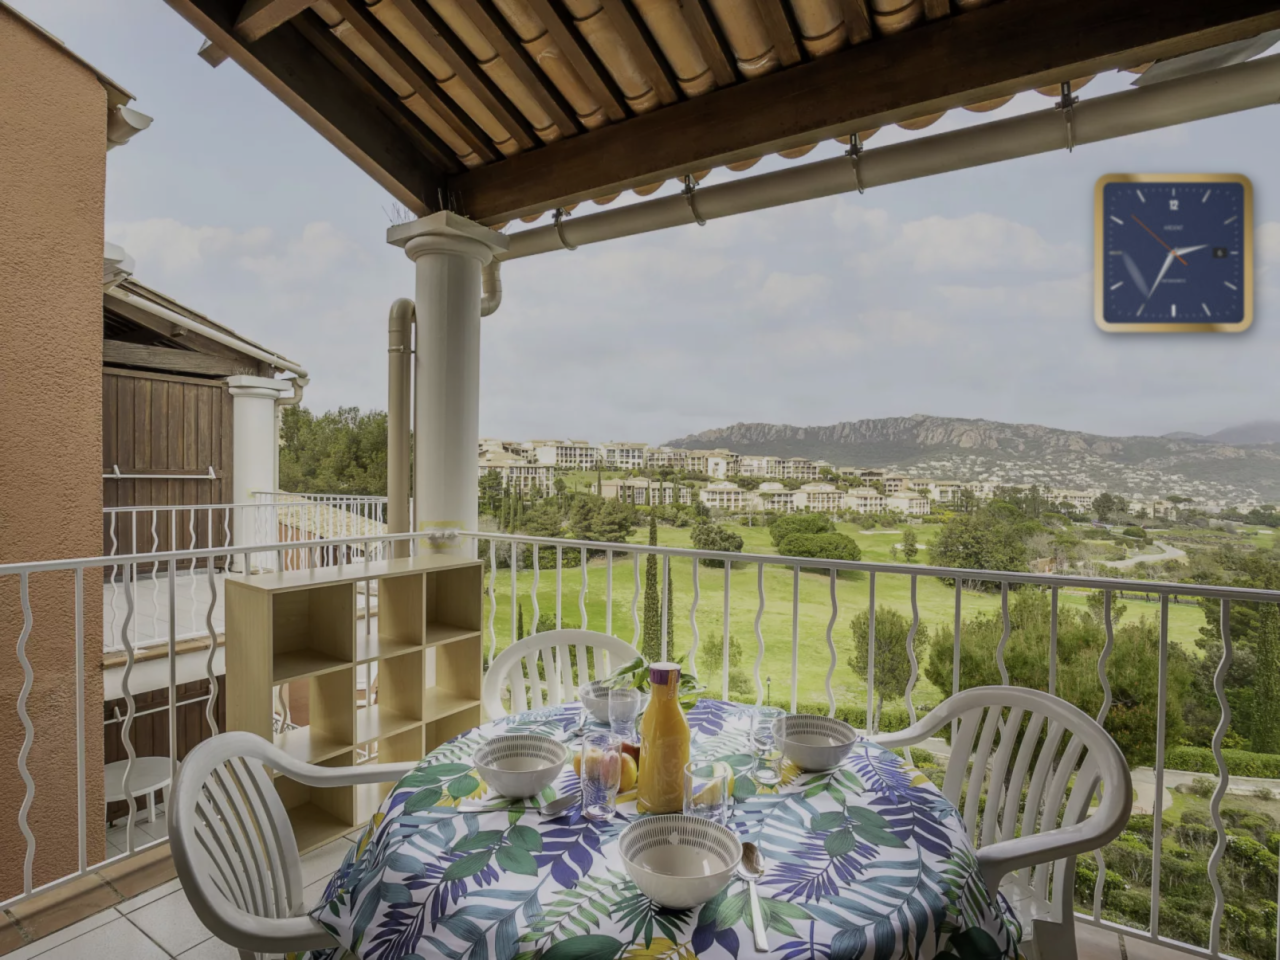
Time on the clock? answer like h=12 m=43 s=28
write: h=2 m=34 s=52
